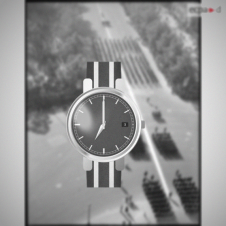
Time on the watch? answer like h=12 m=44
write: h=7 m=0
